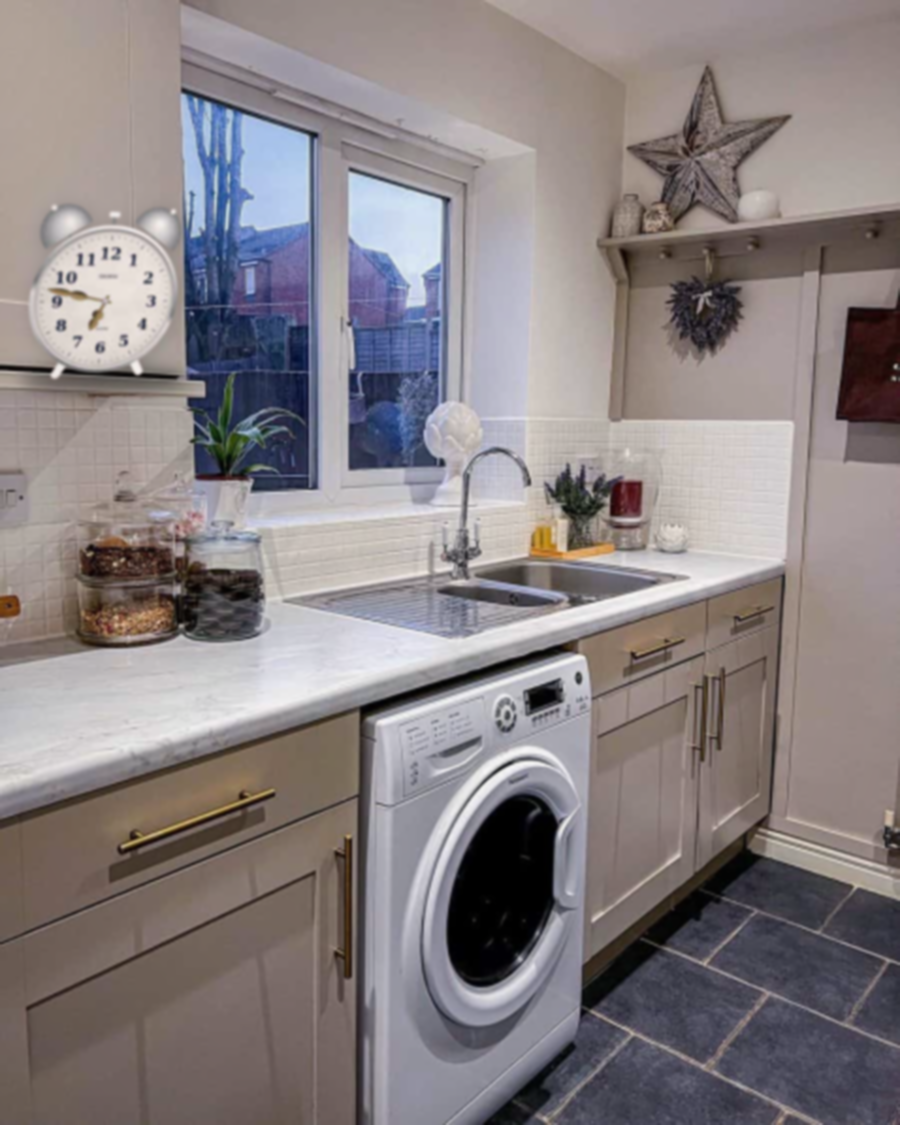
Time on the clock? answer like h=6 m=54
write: h=6 m=47
